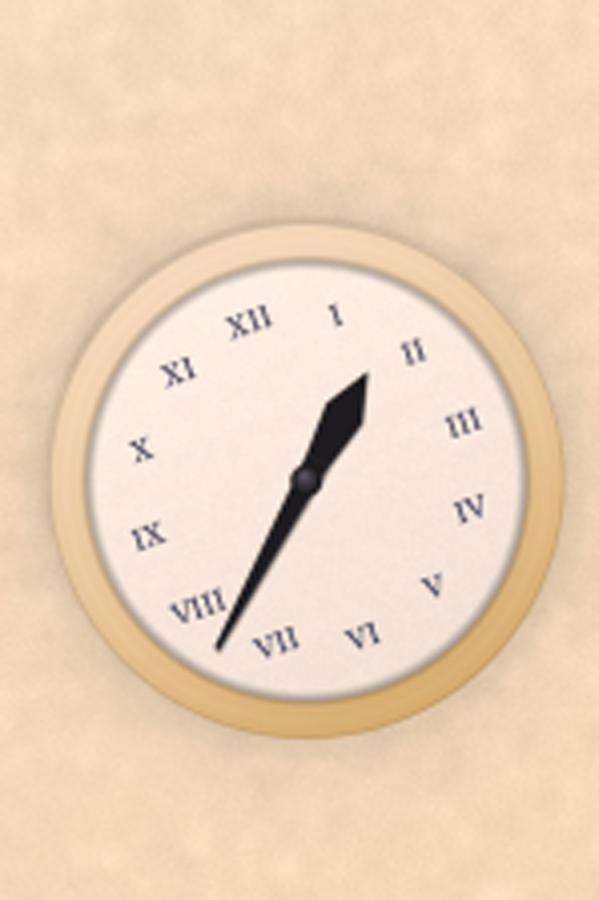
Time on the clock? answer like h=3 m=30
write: h=1 m=38
